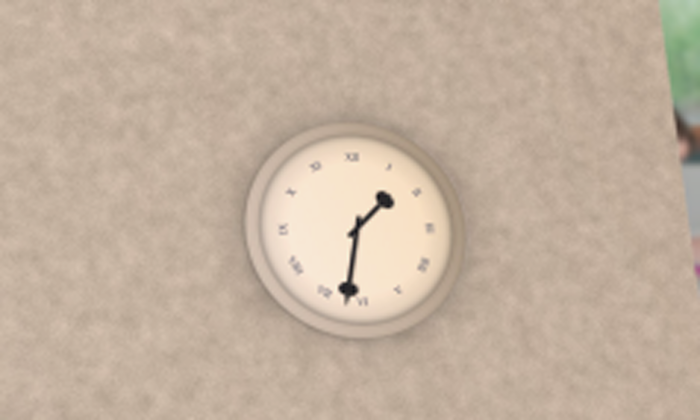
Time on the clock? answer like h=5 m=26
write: h=1 m=32
